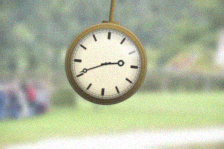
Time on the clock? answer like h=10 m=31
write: h=2 m=41
